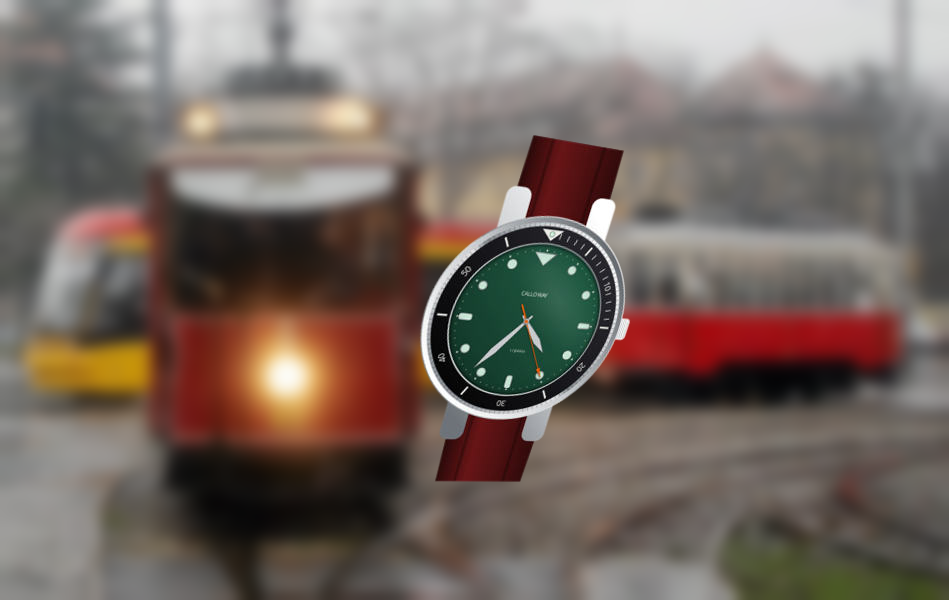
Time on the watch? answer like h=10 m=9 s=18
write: h=4 m=36 s=25
